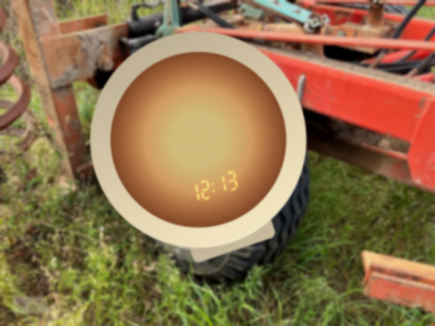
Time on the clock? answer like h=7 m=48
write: h=12 m=13
